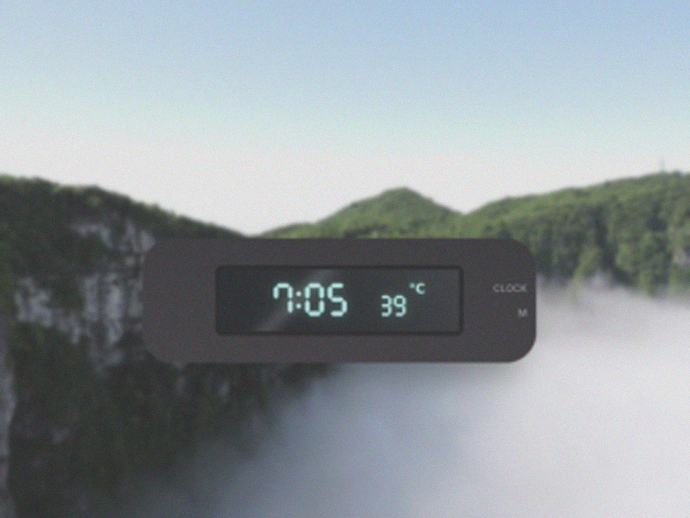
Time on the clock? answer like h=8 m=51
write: h=7 m=5
